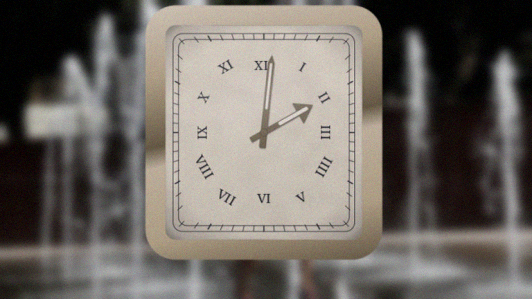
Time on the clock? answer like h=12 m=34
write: h=2 m=1
